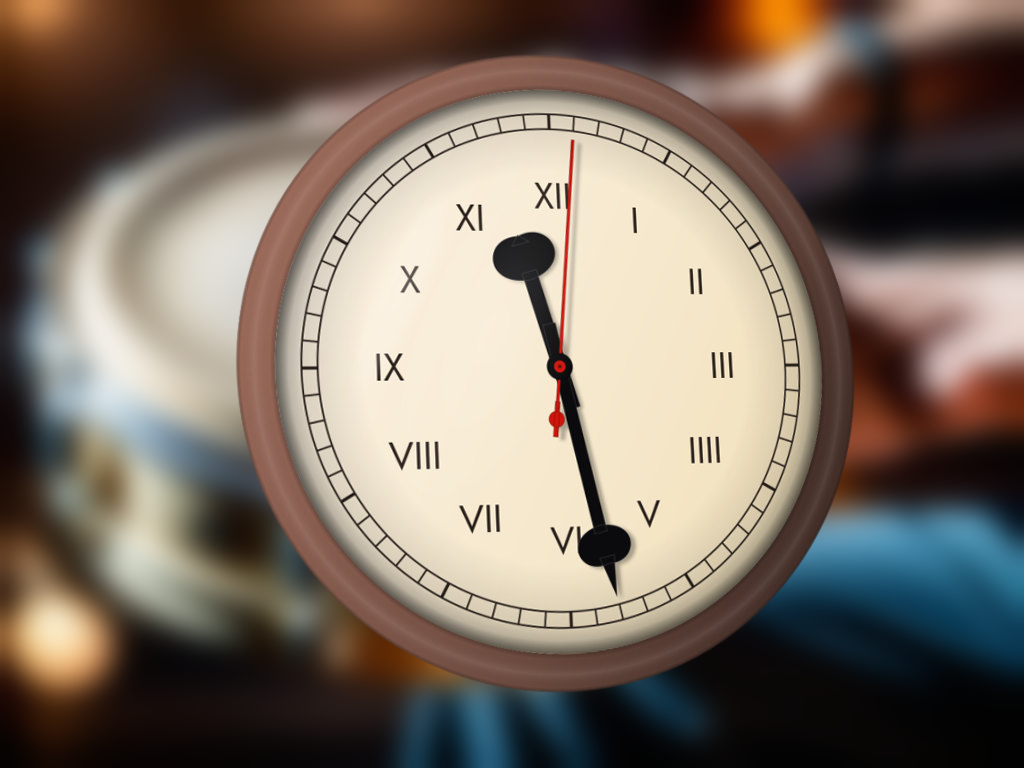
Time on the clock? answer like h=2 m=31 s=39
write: h=11 m=28 s=1
